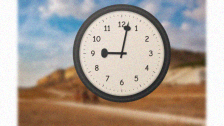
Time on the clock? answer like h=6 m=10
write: h=9 m=2
